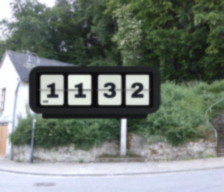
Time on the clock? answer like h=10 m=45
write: h=11 m=32
